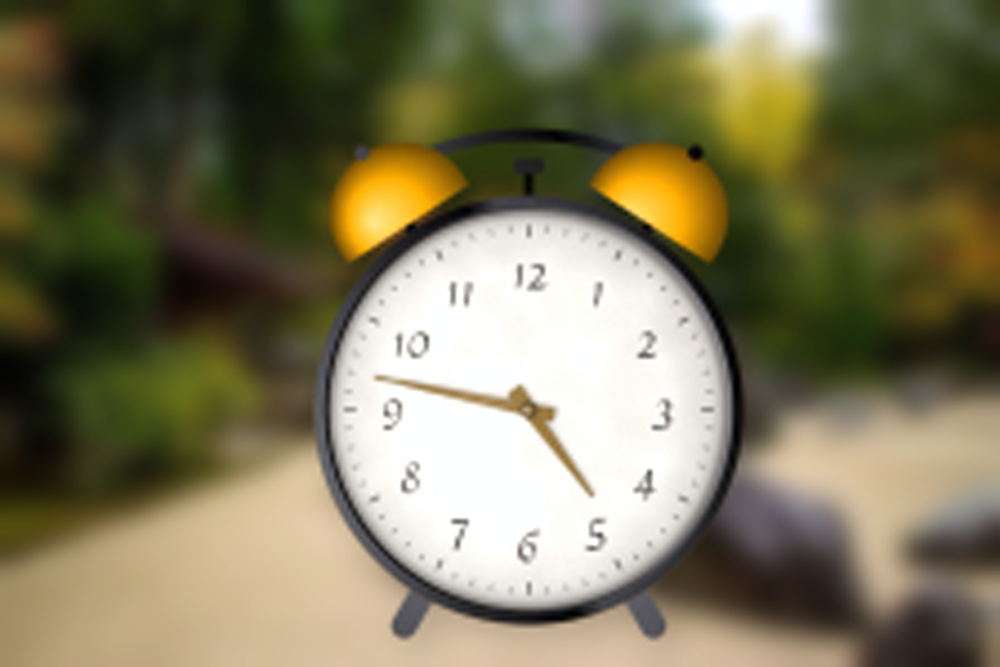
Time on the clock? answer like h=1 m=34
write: h=4 m=47
